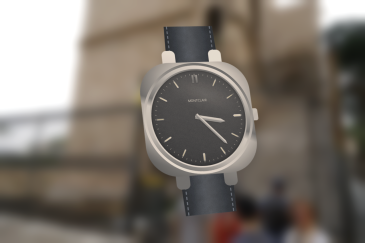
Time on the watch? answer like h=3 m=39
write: h=3 m=23
